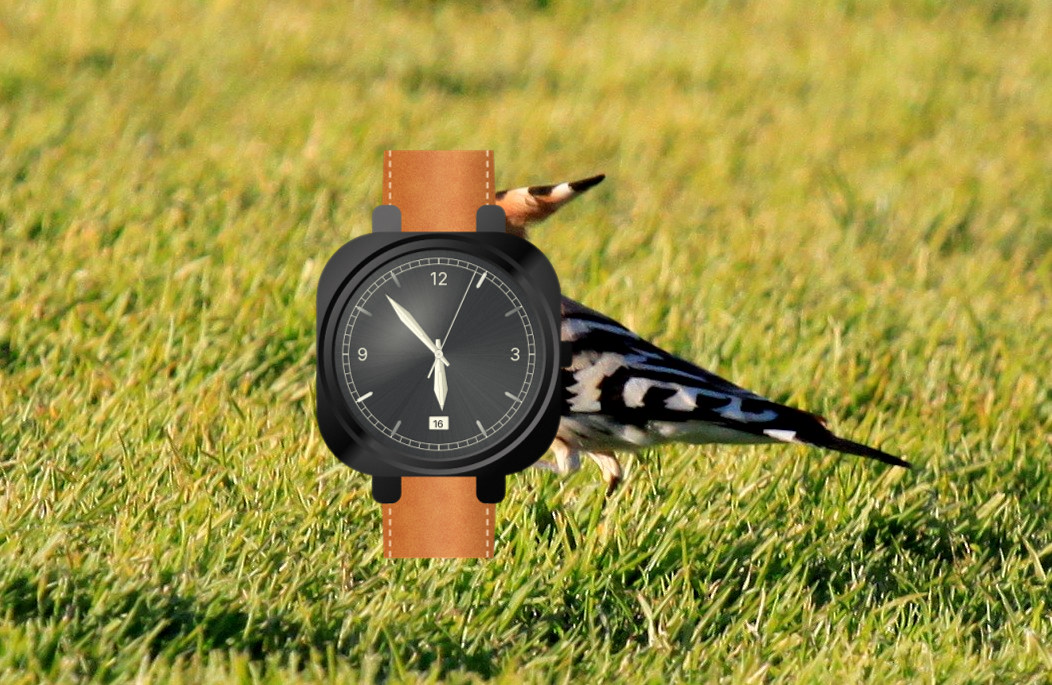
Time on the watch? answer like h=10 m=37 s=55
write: h=5 m=53 s=4
